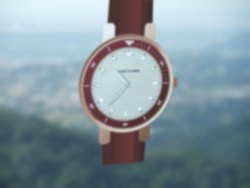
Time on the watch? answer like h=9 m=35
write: h=10 m=37
